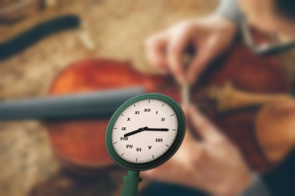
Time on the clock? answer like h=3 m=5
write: h=8 m=15
